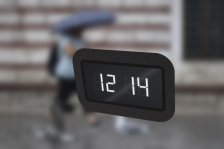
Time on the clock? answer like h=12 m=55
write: h=12 m=14
